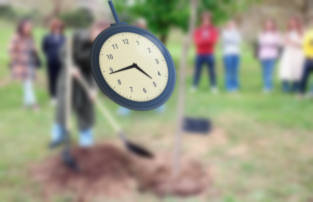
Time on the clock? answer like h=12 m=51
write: h=4 m=44
